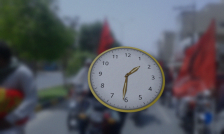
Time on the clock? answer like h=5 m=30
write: h=1 m=31
